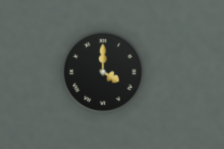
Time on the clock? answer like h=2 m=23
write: h=4 m=0
